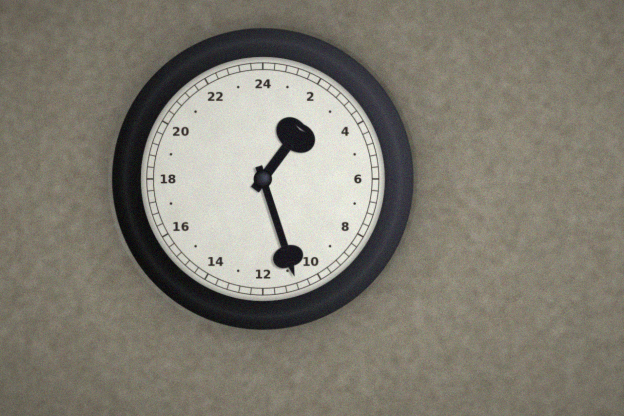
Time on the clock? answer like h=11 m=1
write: h=2 m=27
